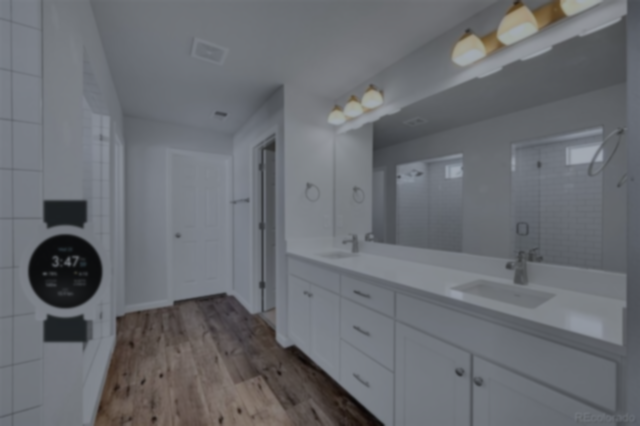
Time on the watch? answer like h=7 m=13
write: h=3 m=47
